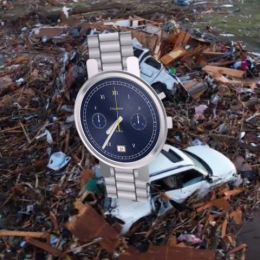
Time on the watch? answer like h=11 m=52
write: h=7 m=36
